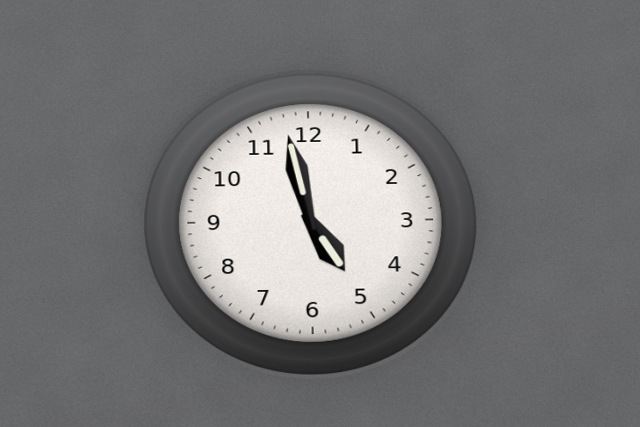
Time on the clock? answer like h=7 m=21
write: h=4 m=58
